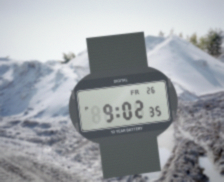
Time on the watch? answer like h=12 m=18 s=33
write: h=9 m=2 s=35
